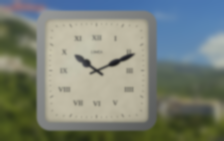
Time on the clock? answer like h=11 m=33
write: h=10 m=11
